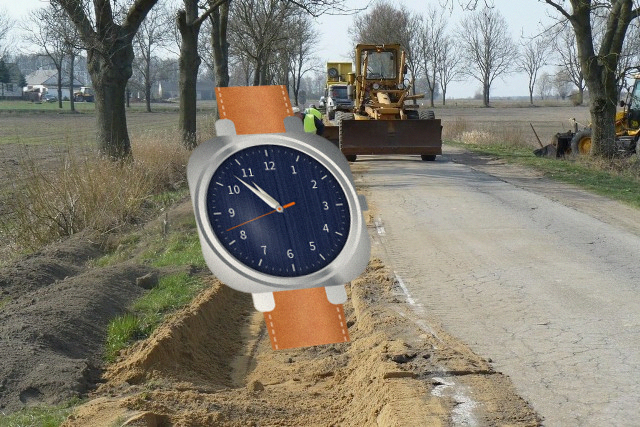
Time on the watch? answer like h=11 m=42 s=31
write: h=10 m=52 s=42
